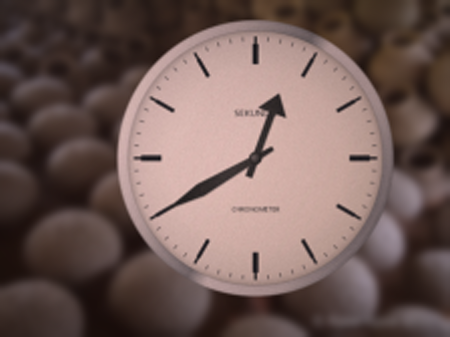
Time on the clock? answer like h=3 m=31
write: h=12 m=40
